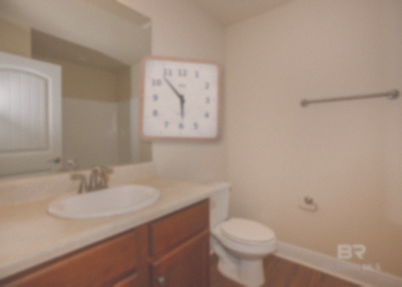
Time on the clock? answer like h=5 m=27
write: h=5 m=53
